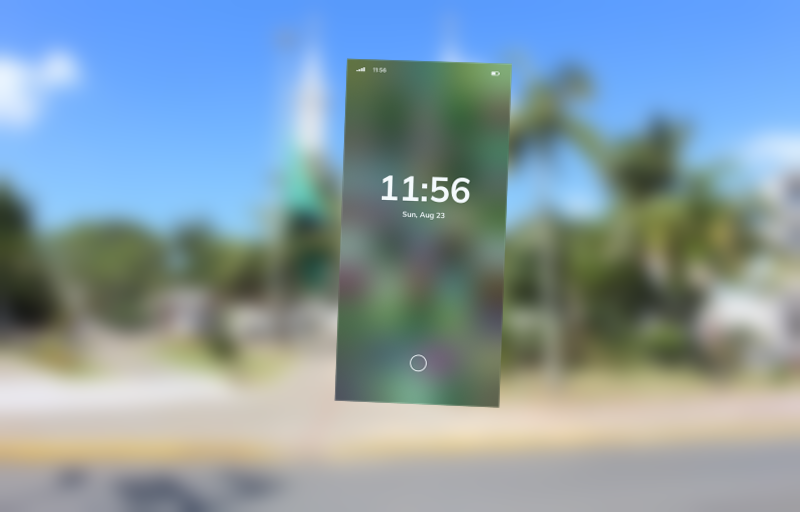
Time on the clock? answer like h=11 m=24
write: h=11 m=56
